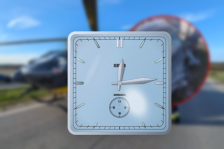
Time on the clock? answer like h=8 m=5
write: h=12 m=14
